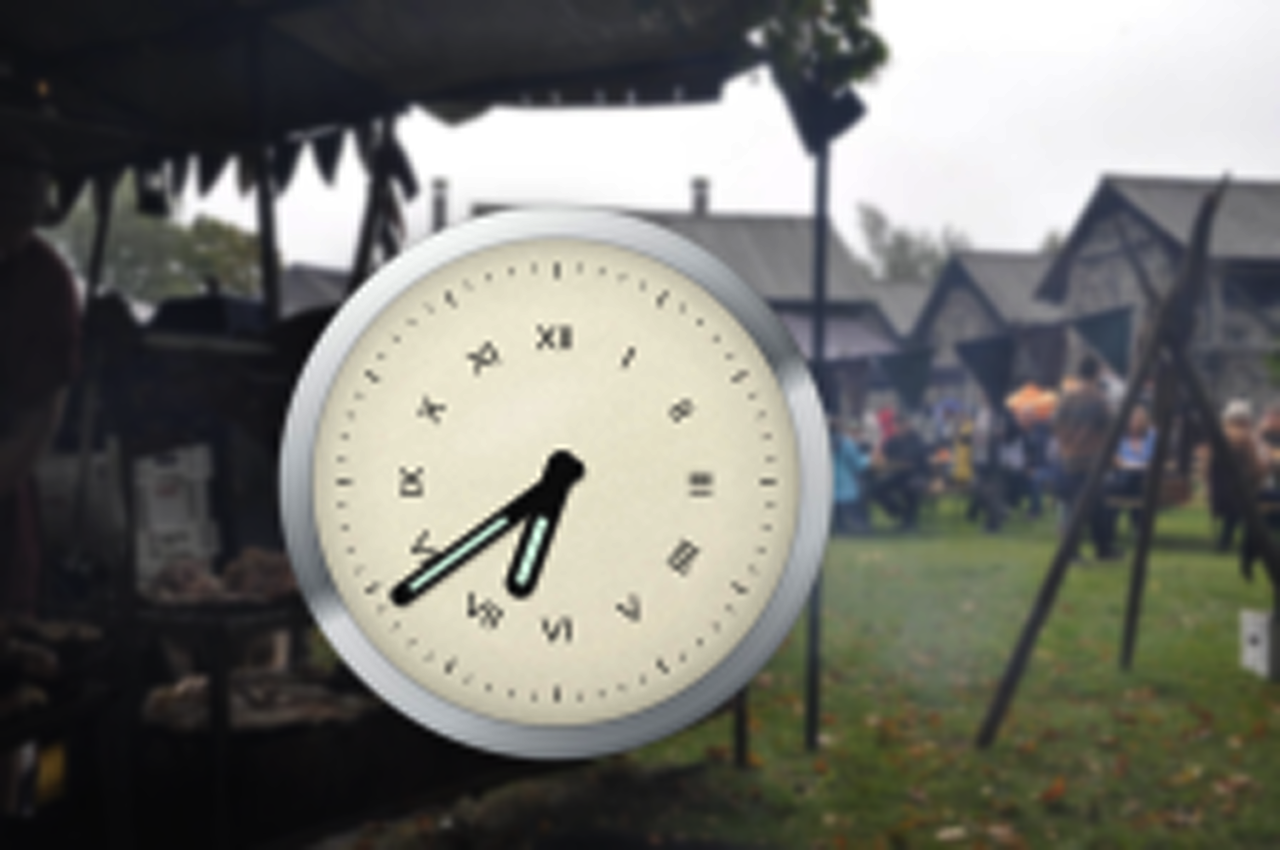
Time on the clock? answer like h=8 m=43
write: h=6 m=39
